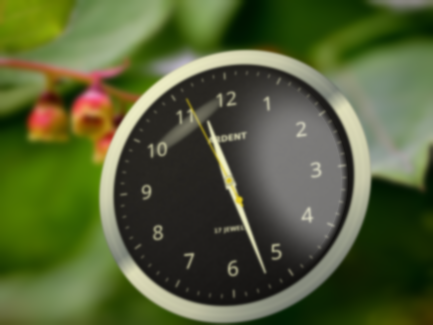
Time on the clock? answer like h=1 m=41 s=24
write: h=11 m=26 s=56
